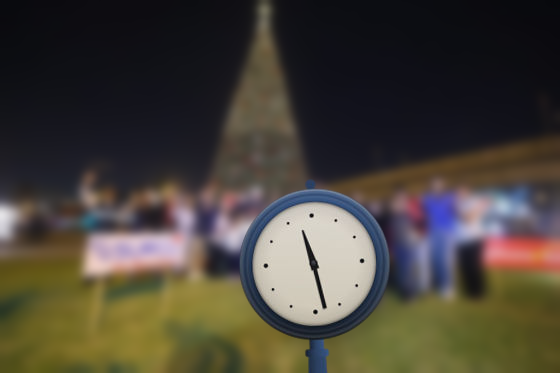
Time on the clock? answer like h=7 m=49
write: h=11 m=28
